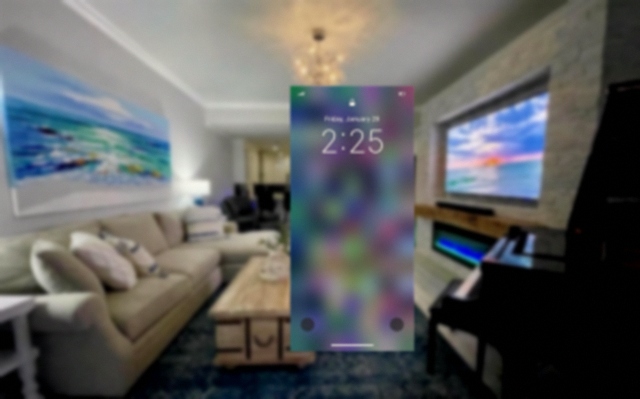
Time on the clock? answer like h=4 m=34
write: h=2 m=25
